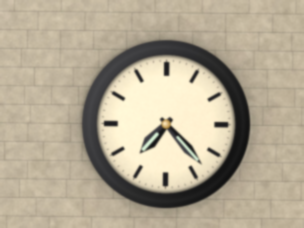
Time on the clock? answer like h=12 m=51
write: h=7 m=23
